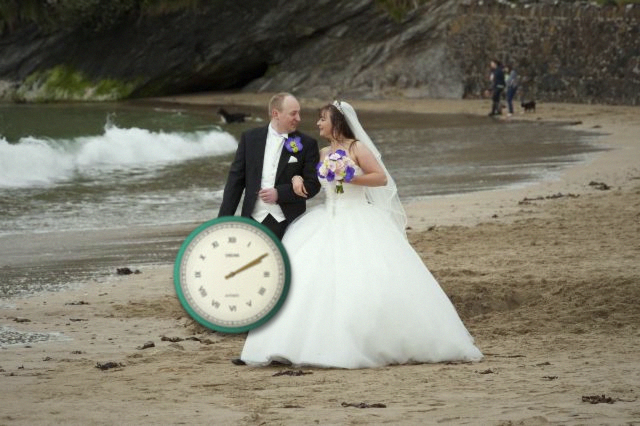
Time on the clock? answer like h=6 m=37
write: h=2 m=10
